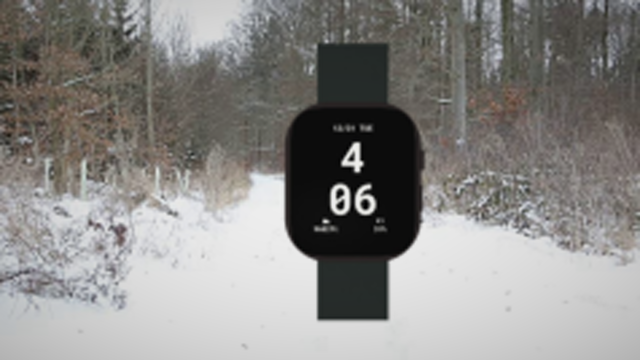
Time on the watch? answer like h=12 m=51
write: h=4 m=6
